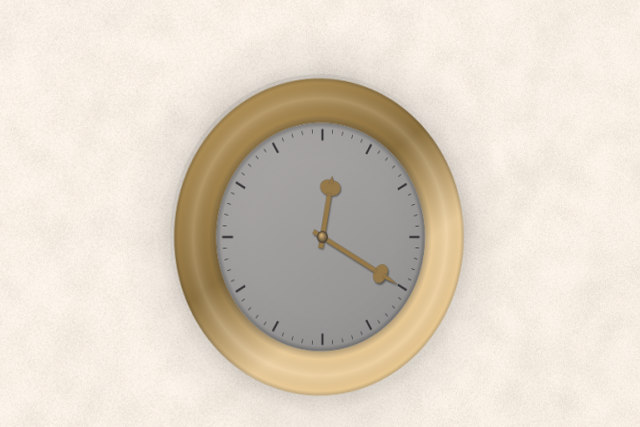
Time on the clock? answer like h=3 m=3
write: h=12 m=20
